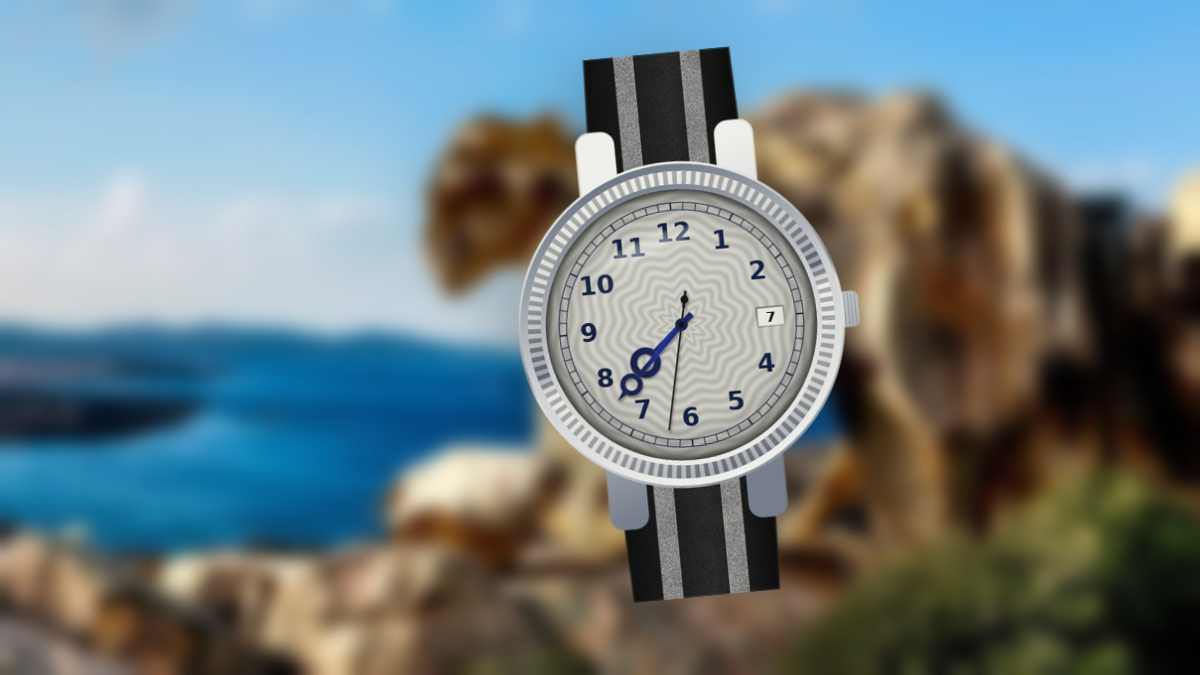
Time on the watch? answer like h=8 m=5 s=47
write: h=7 m=37 s=32
